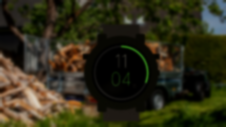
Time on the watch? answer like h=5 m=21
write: h=11 m=4
